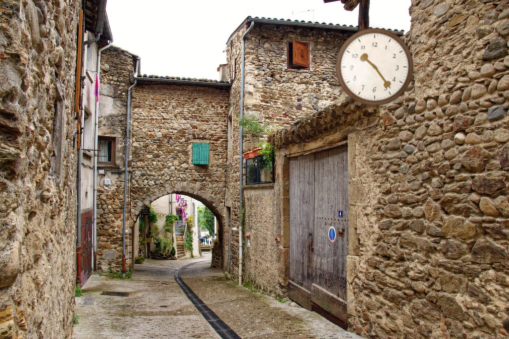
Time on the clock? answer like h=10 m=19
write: h=10 m=24
